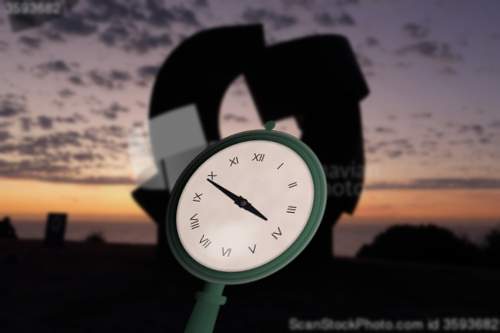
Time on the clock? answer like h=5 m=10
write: h=3 m=49
